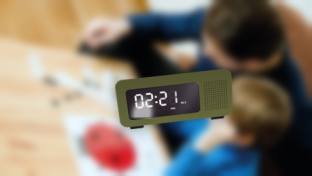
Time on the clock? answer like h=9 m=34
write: h=2 m=21
